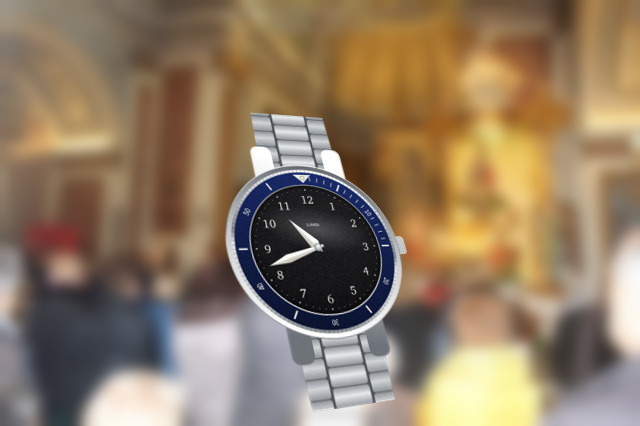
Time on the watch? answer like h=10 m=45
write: h=10 m=42
